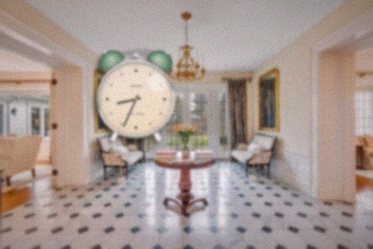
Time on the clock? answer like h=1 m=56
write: h=8 m=34
